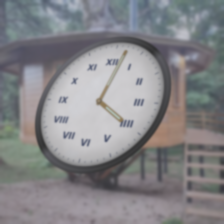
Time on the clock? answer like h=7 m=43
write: h=4 m=2
